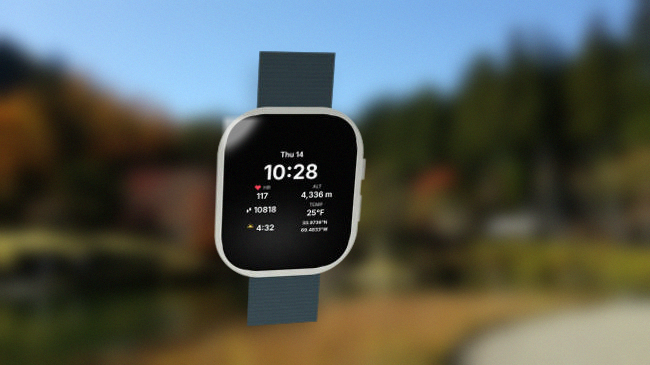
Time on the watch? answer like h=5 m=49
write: h=10 m=28
